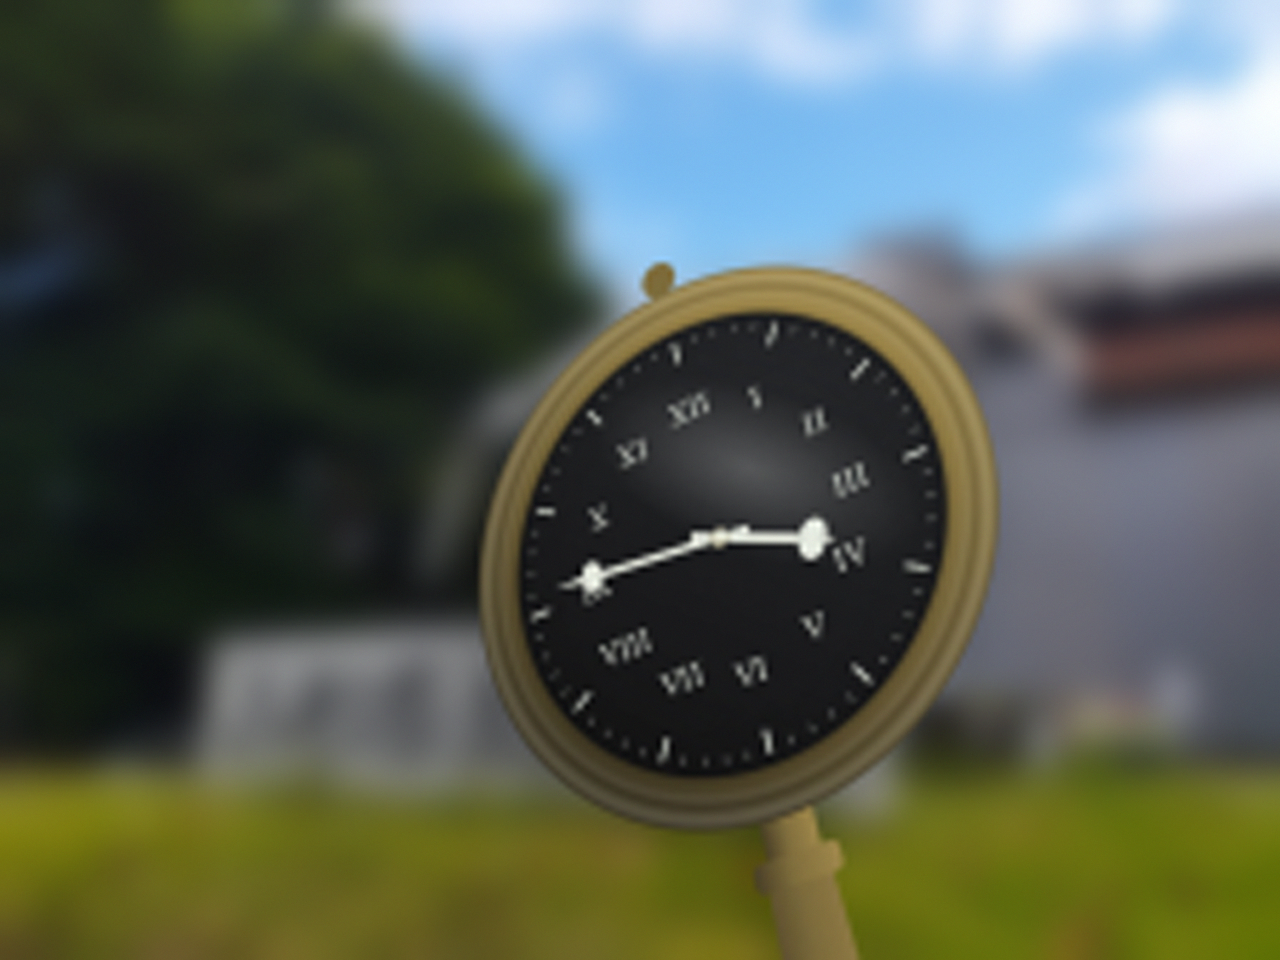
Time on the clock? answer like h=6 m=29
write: h=3 m=46
